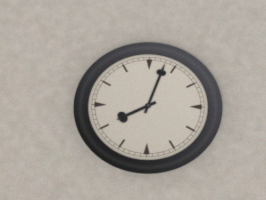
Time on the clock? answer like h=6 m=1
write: h=8 m=3
